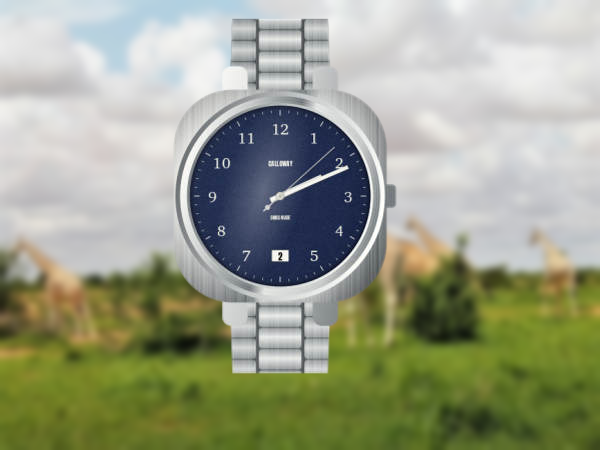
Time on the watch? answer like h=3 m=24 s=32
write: h=2 m=11 s=8
